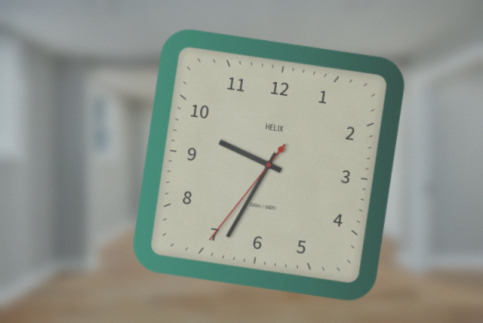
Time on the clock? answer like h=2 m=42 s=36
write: h=9 m=33 s=35
